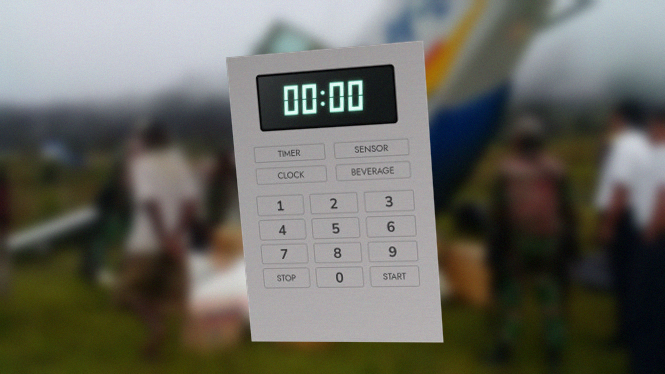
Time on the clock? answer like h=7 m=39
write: h=0 m=0
